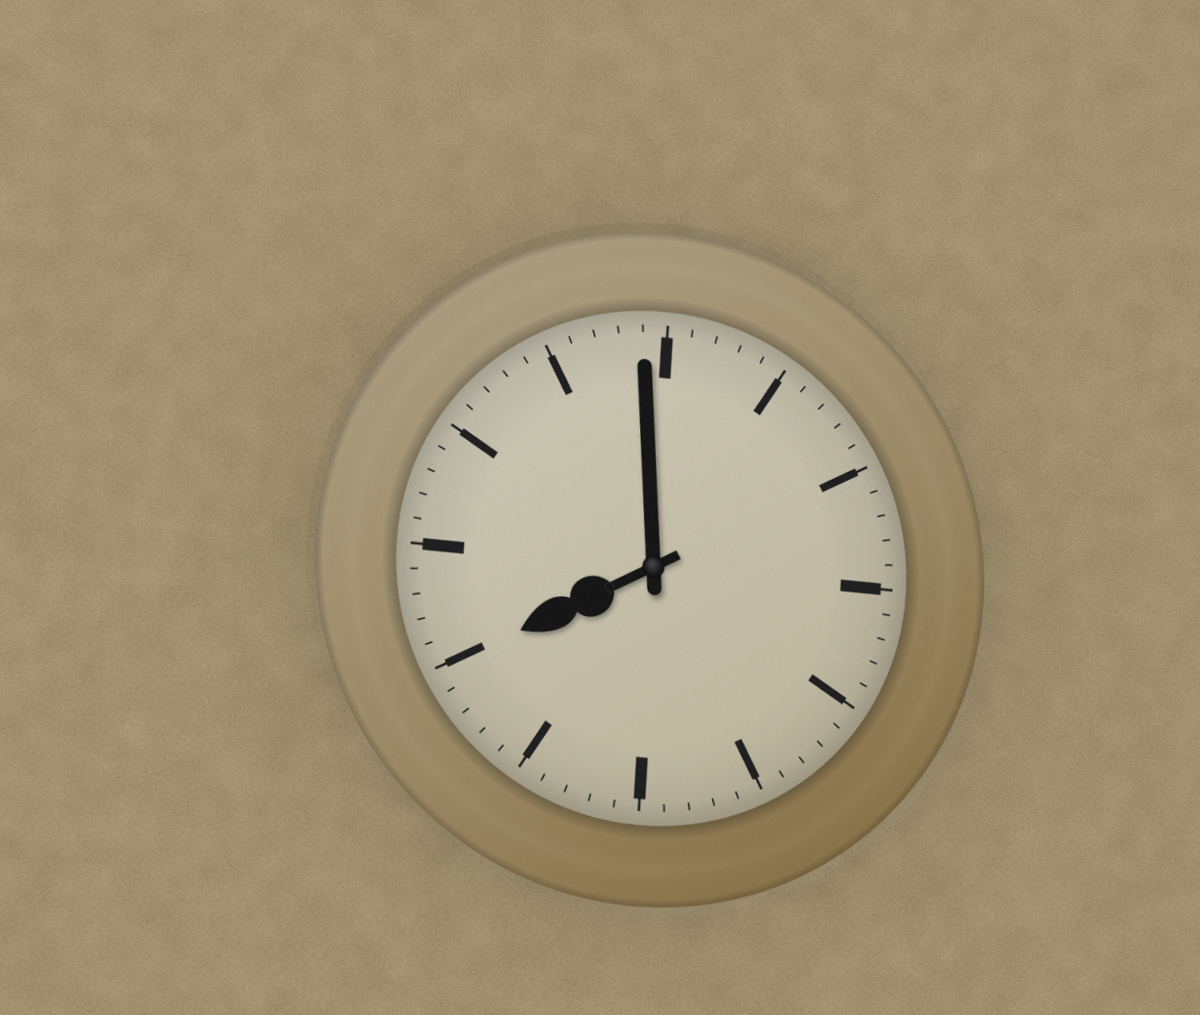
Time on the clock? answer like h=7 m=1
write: h=7 m=59
